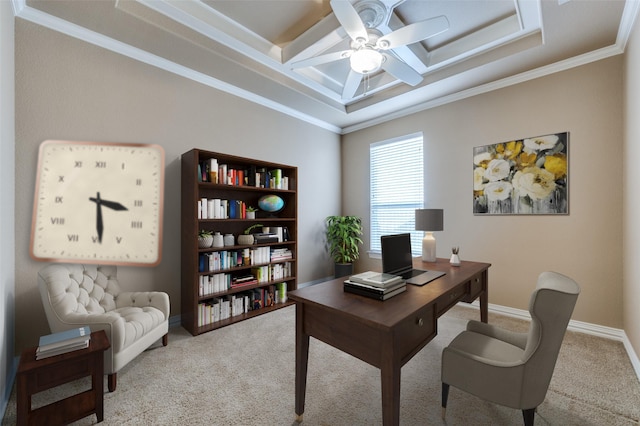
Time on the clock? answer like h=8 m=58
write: h=3 m=29
